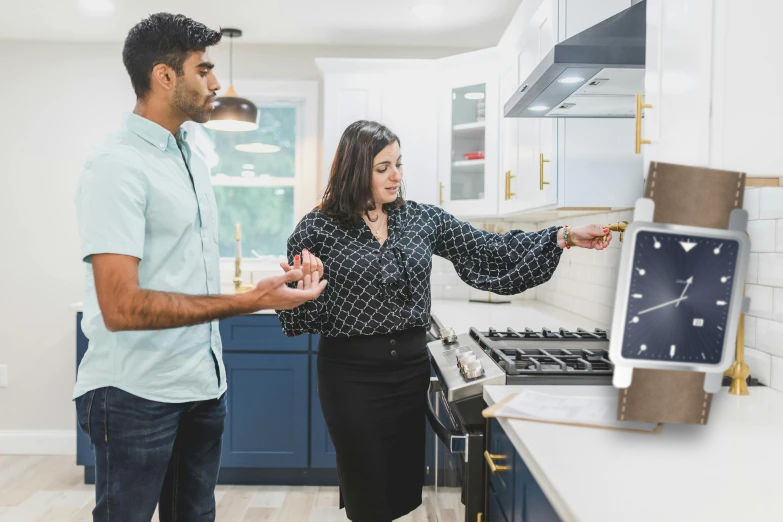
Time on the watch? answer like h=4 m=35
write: h=12 m=41
